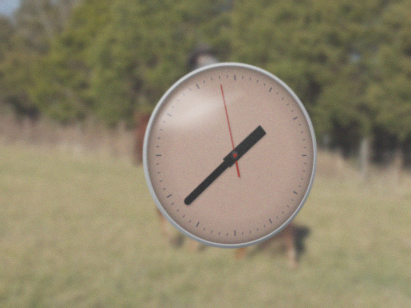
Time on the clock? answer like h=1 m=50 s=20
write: h=1 m=37 s=58
